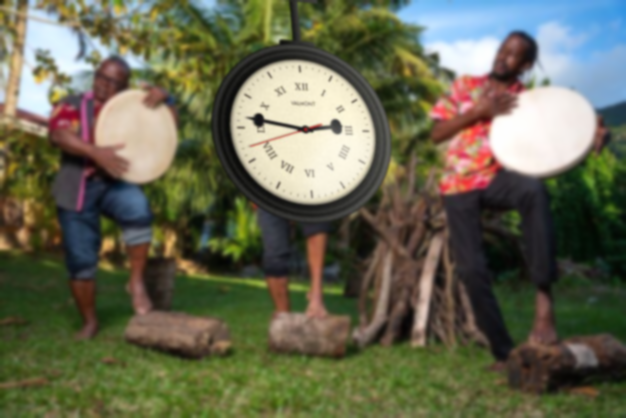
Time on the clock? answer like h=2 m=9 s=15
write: h=2 m=46 s=42
